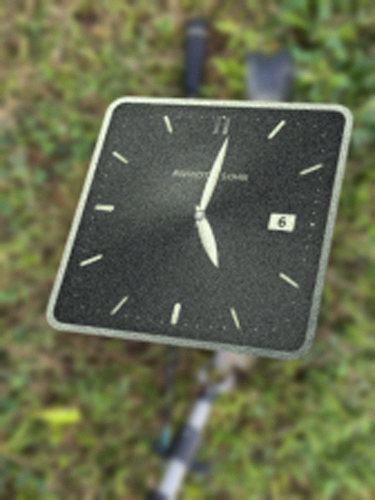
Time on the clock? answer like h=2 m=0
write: h=5 m=1
